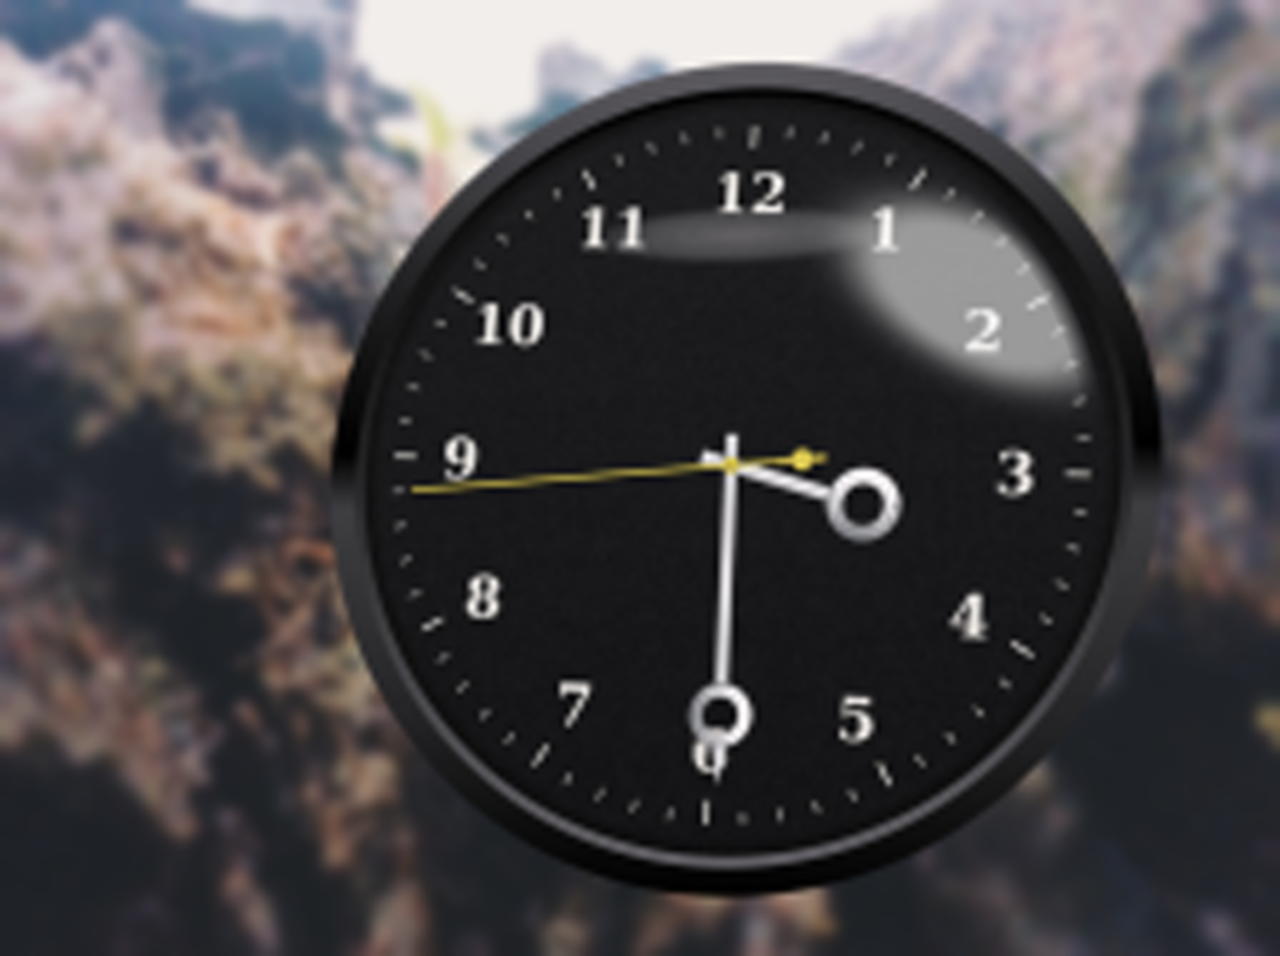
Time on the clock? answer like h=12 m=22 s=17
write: h=3 m=29 s=44
